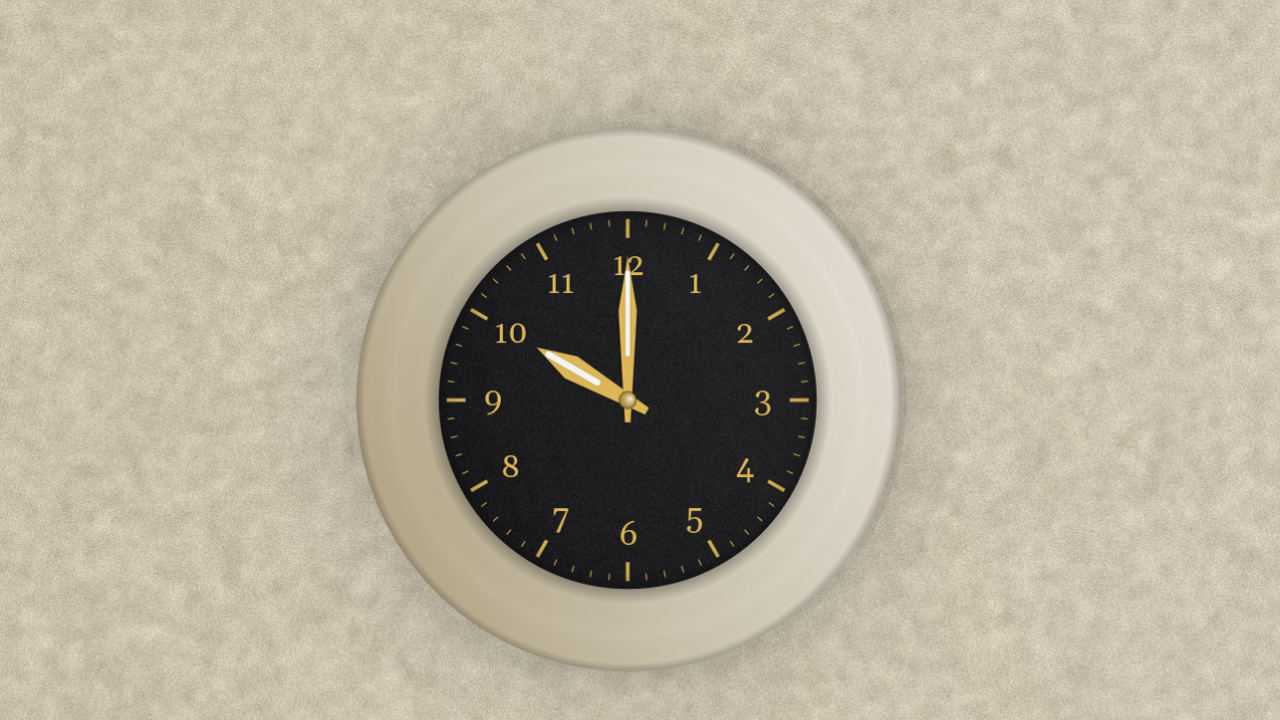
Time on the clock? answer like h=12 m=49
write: h=10 m=0
